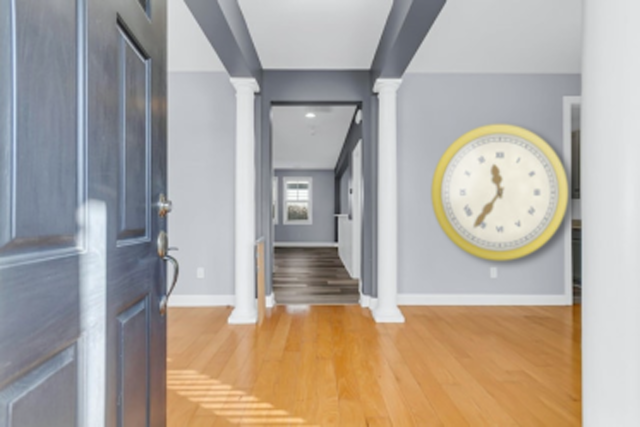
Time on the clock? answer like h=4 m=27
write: h=11 m=36
